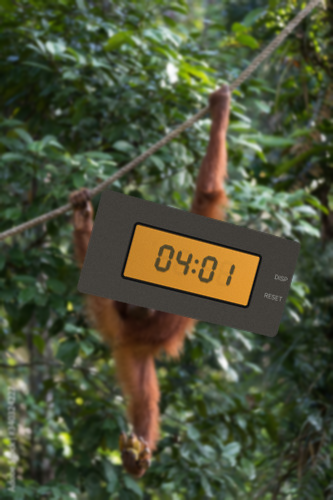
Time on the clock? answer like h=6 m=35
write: h=4 m=1
